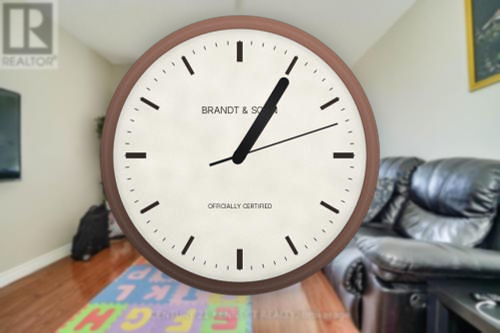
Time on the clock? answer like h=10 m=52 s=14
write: h=1 m=5 s=12
